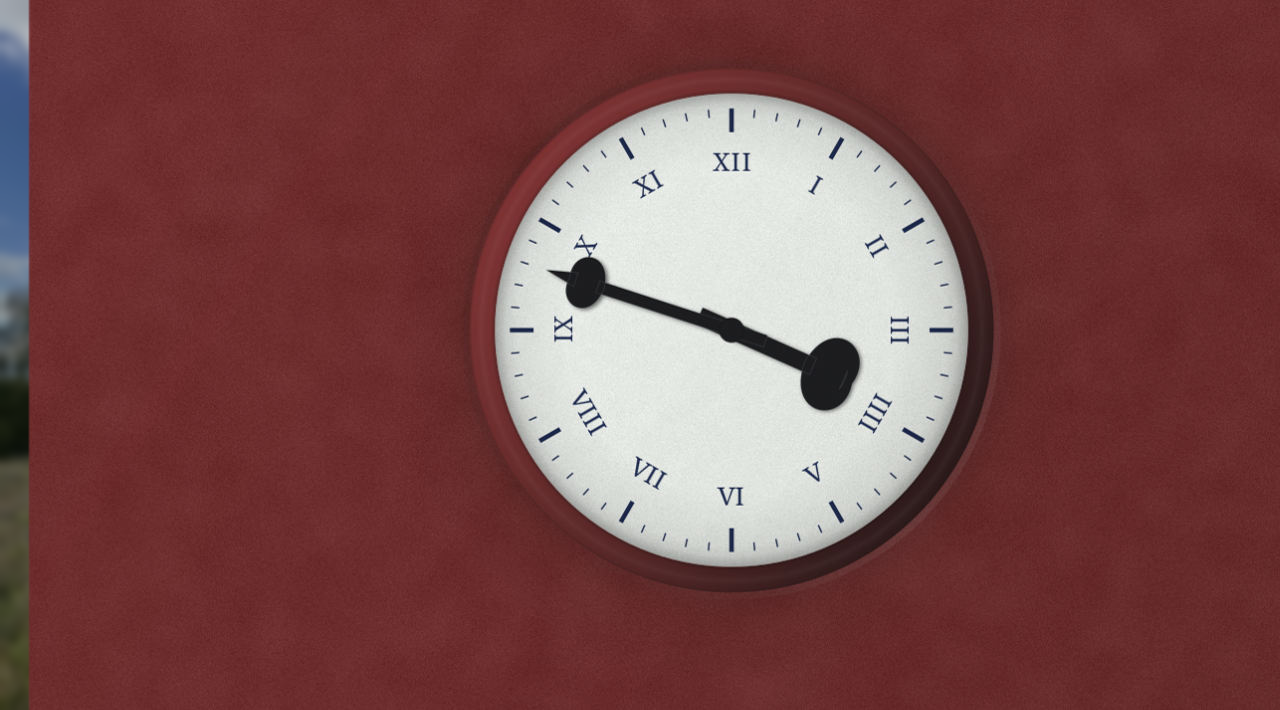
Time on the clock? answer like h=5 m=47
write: h=3 m=48
